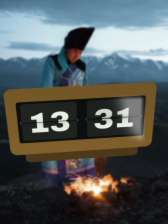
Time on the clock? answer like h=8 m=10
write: h=13 m=31
